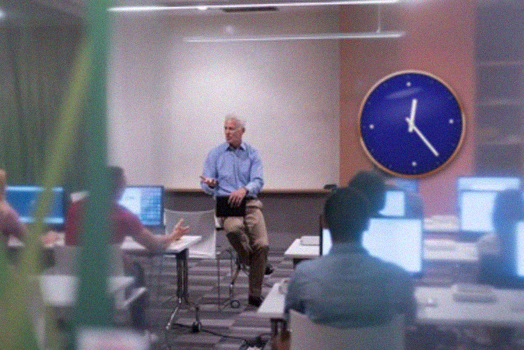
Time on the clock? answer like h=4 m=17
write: h=12 m=24
